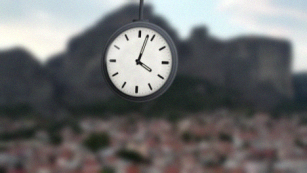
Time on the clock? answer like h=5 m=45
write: h=4 m=3
